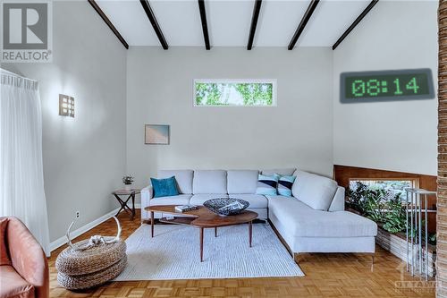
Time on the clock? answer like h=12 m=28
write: h=8 m=14
